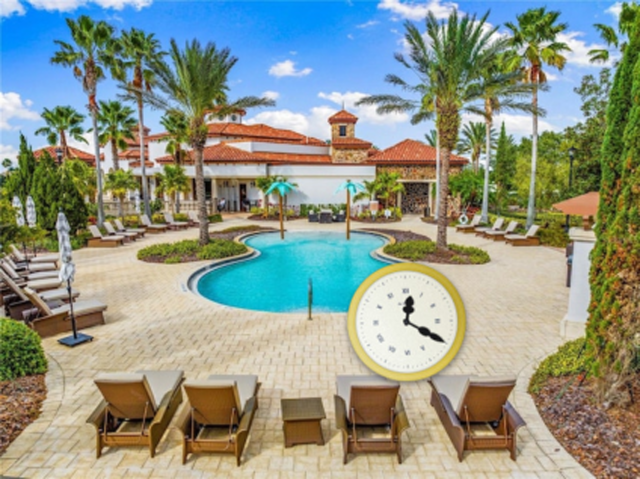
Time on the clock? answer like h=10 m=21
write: h=12 m=20
